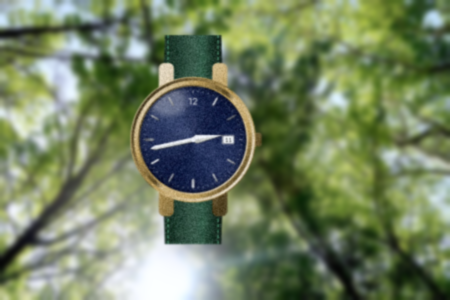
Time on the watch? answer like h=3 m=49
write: h=2 m=43
